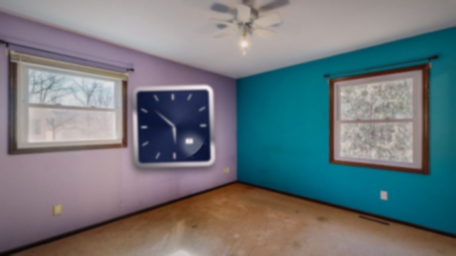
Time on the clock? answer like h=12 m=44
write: h=5 m=52
